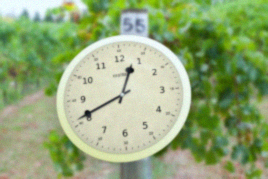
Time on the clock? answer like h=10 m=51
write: h=12 m=41
